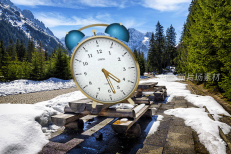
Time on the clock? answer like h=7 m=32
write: h=4 m=28
